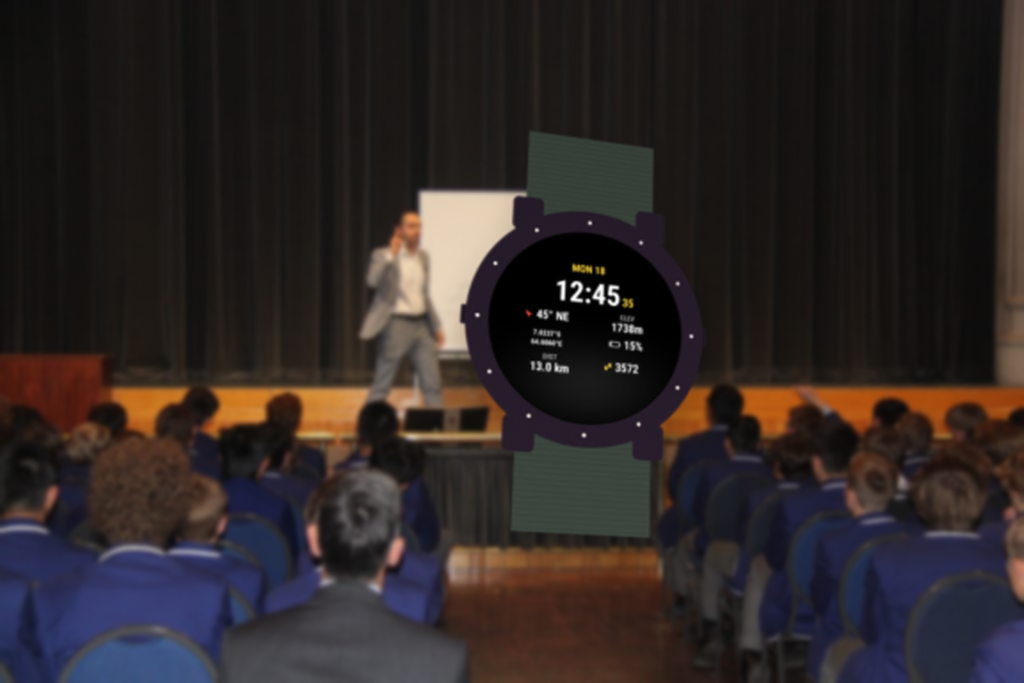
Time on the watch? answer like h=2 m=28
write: h=12 m=45
